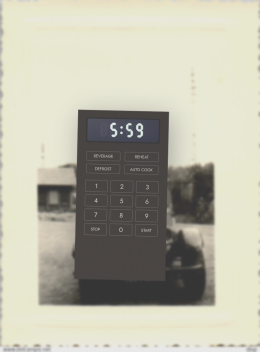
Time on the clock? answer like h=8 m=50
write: h=5 m=59
